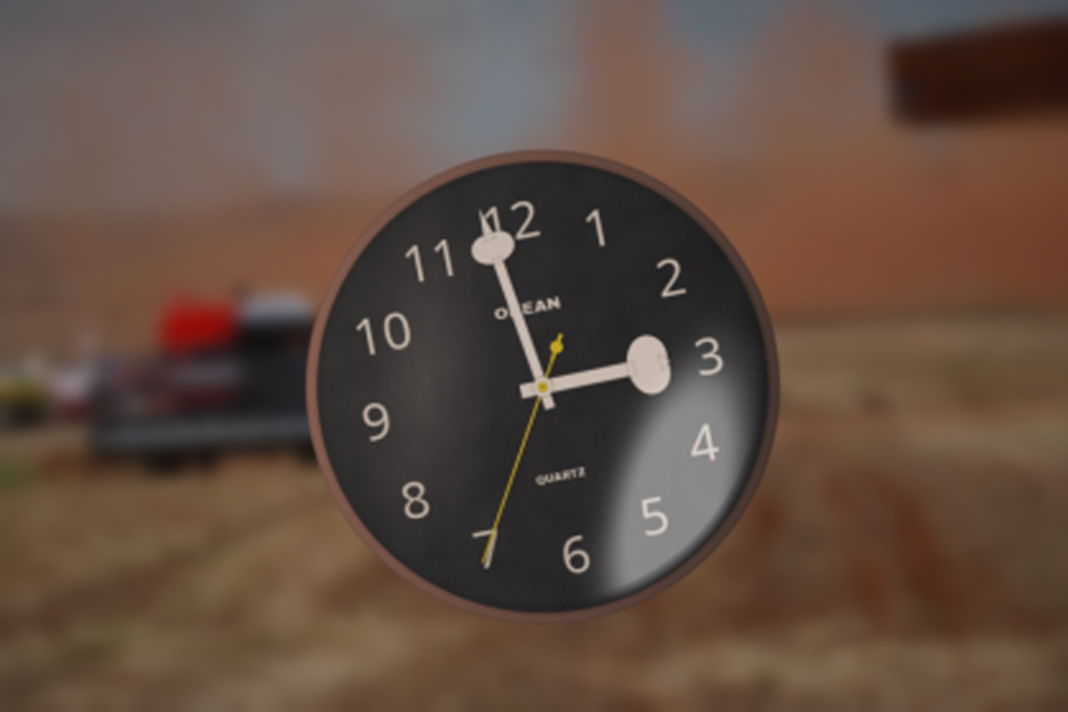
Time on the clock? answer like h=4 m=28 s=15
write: h=2 m=58 s=35
